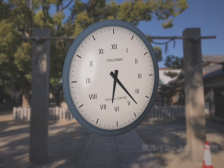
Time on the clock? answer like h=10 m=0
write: h=6 m=23
